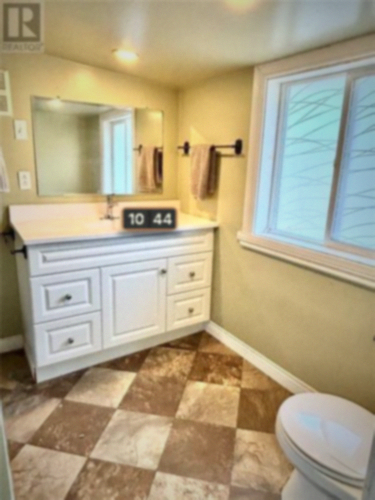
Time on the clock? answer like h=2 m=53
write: h=10 m=44
